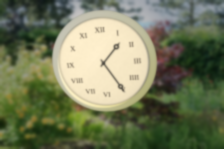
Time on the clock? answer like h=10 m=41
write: h=1 m=25
